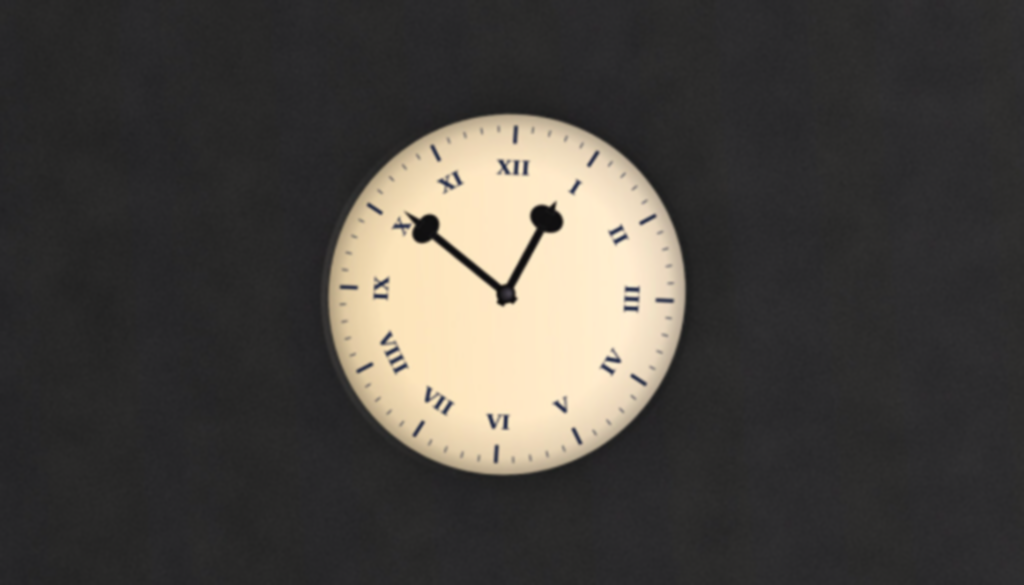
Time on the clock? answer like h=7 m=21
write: h=12 m=51
